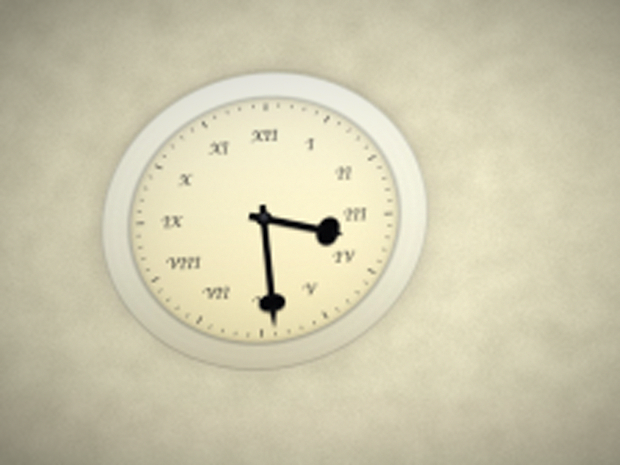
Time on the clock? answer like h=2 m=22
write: h=3 m=29
